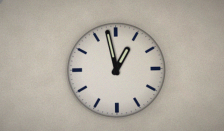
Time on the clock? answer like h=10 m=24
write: h=12 m=58
